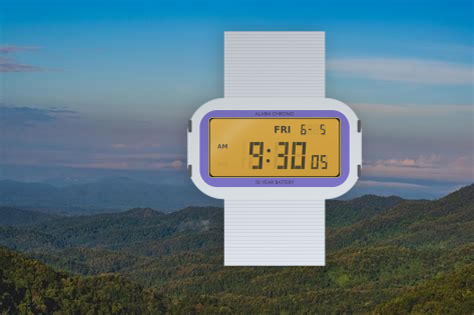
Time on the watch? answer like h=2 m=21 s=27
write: h=9 m=30 s=5
